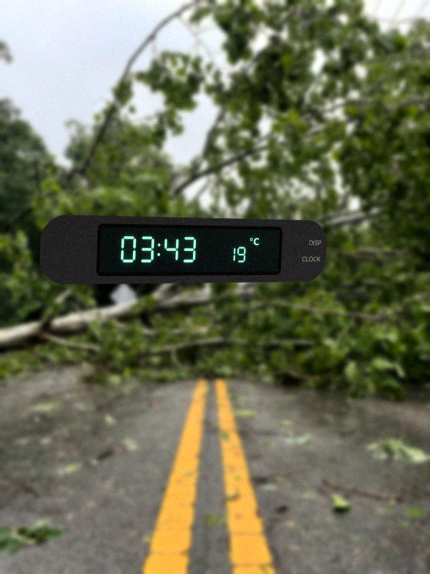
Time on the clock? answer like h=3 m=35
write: h=3 m=43
